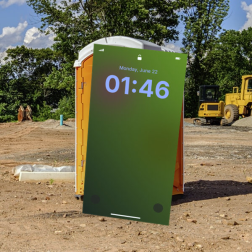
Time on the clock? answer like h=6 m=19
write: h=1 m=46
